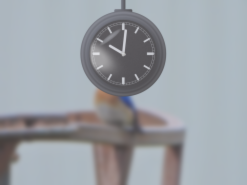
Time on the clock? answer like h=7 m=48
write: h=10 m=1
